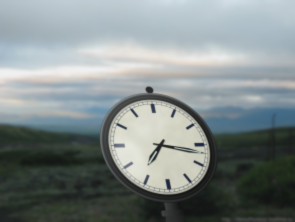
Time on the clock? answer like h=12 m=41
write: h=7 m=17
